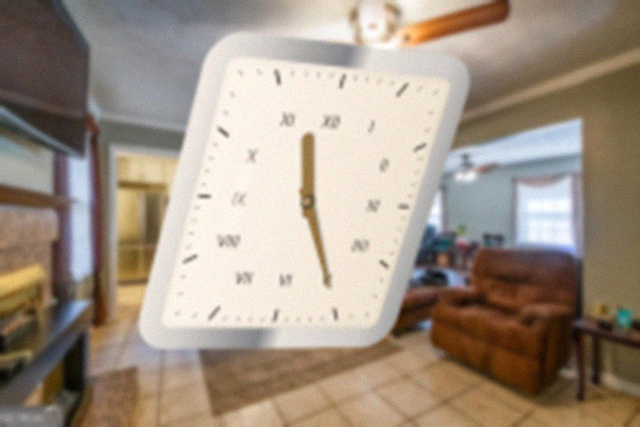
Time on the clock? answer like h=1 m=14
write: h=11 m=25
